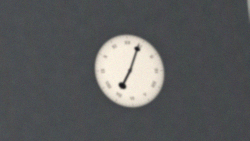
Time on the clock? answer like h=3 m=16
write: h=7 m=4
